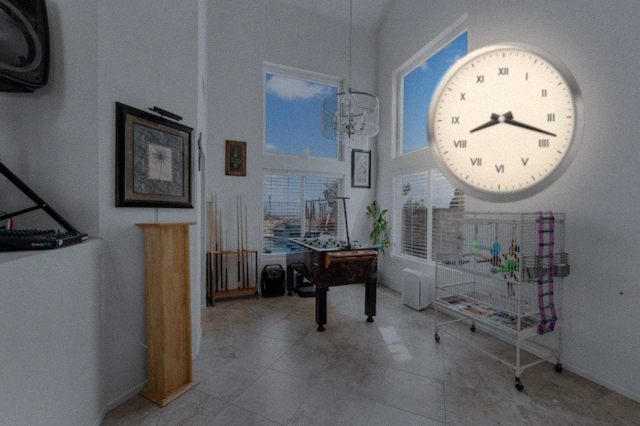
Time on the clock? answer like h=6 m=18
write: h=8 m=18
